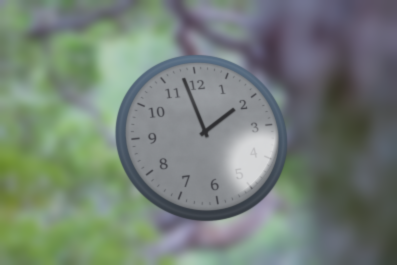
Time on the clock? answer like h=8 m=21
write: h=1 m=58
